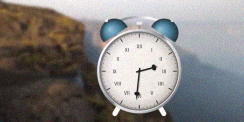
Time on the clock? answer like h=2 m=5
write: h=2 m=31
